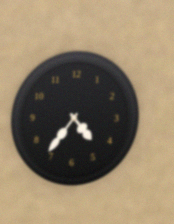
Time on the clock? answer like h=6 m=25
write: h=4 m=36
